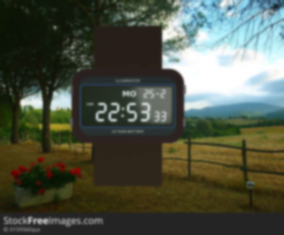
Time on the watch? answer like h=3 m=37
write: h=22 m=53
